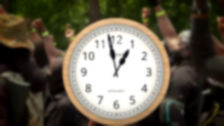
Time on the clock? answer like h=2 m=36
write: h=12 m=58
